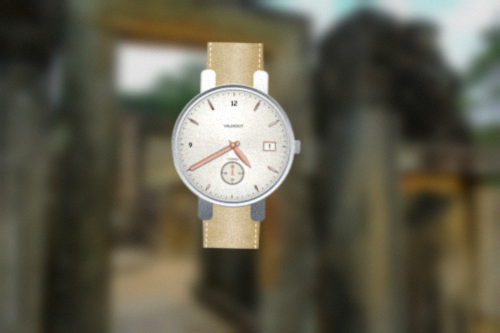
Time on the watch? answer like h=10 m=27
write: h=4 m=40
